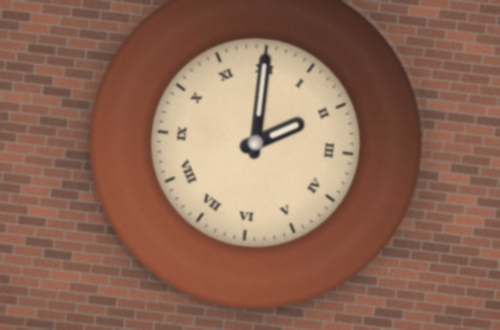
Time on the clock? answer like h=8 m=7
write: h=2 m=0
